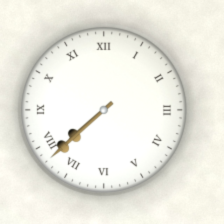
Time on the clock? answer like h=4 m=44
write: h=7 m=38
